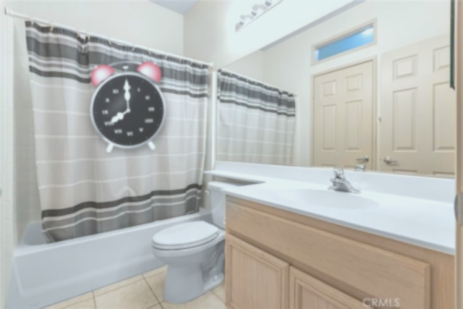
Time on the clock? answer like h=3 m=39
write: h=8 m=0
